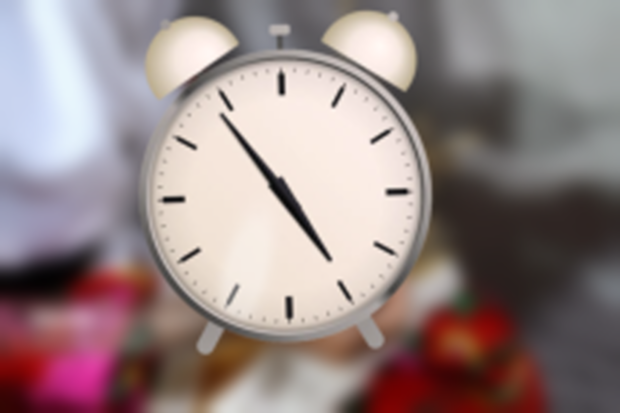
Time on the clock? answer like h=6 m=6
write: h=4 m=54
